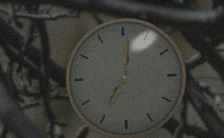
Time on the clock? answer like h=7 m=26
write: h=7 m=1
